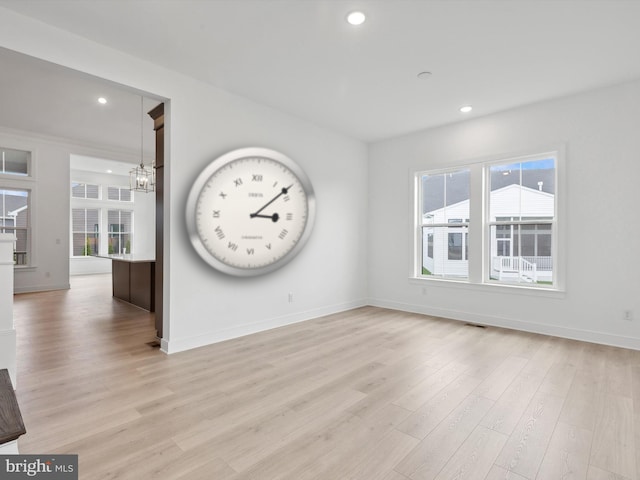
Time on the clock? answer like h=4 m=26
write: h=3 m=8
